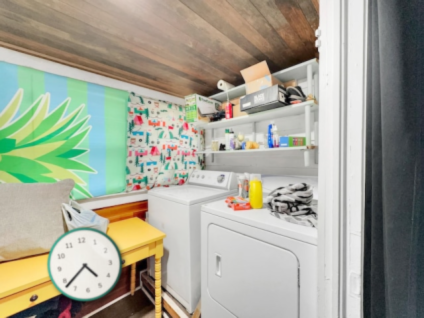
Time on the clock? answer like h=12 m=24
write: h=4 m=38
